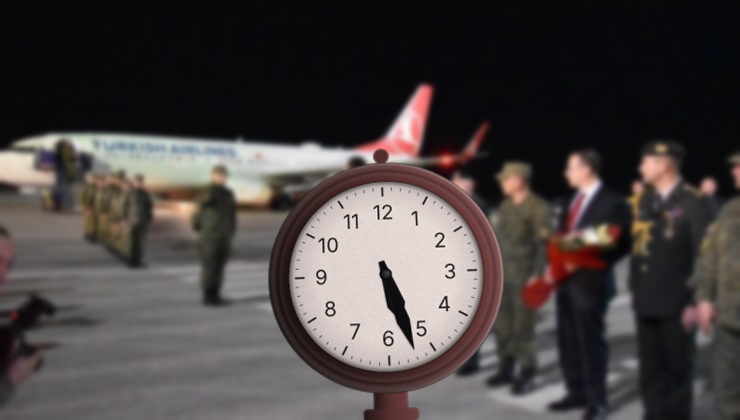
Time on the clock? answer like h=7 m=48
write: h=5 m=27
